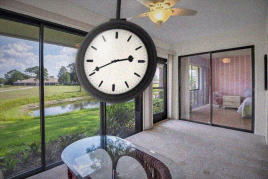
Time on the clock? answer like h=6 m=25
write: h=2 m=41
